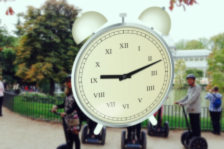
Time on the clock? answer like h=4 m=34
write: h=9 m=12
